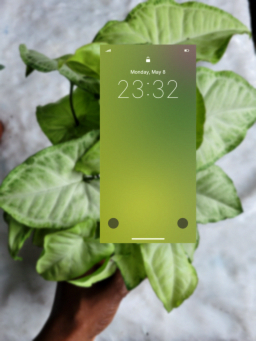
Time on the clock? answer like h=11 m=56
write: h=23 m=32
